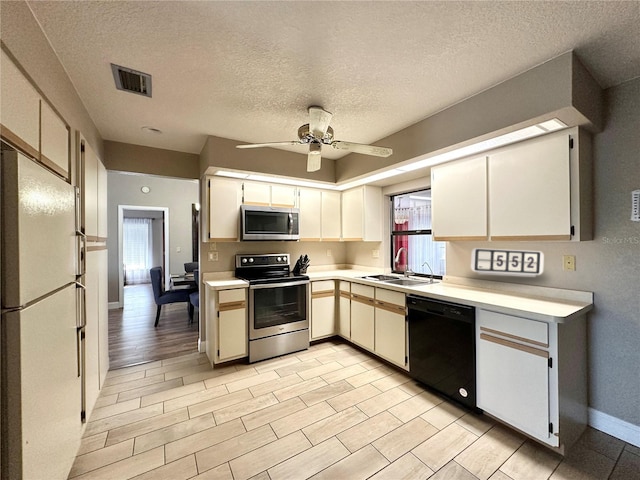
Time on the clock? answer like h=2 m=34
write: h=5 m=52
